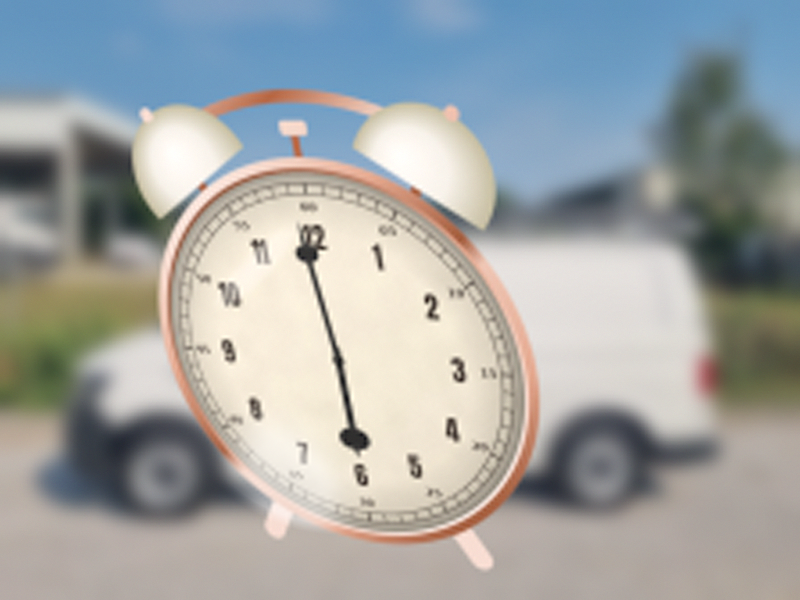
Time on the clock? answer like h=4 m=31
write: h=5 m=59
